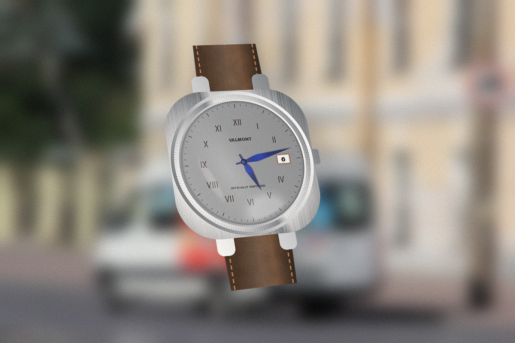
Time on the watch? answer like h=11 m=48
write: h=5 m=13
